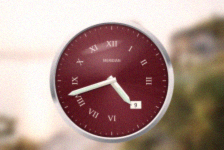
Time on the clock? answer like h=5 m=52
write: h=4 m=42
